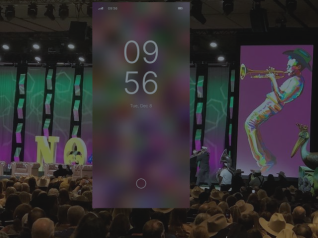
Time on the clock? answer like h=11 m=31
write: h=9 m=56
